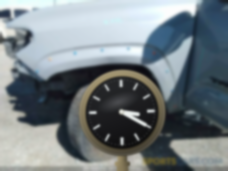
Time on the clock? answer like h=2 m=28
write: h=3 m=20
